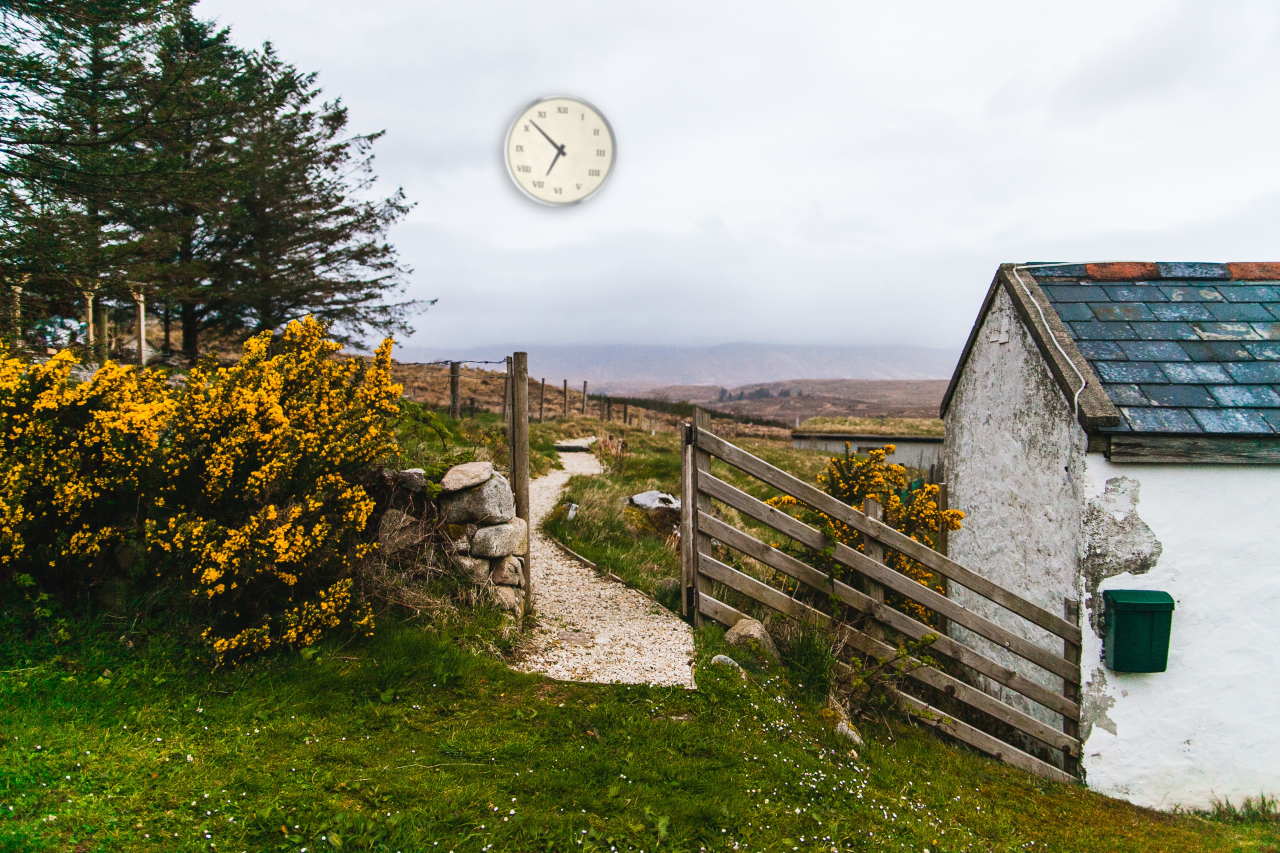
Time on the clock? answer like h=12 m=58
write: h=6 m=52
